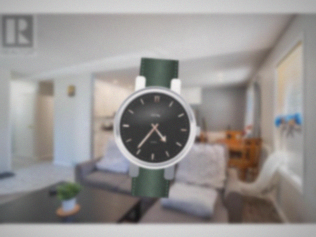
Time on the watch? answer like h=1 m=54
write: h=4 m=36
